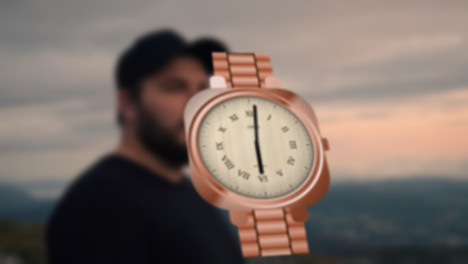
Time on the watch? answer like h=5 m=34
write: h=6 m=1
